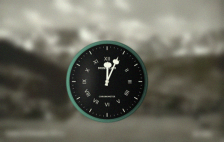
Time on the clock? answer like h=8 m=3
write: h=12 m=4
